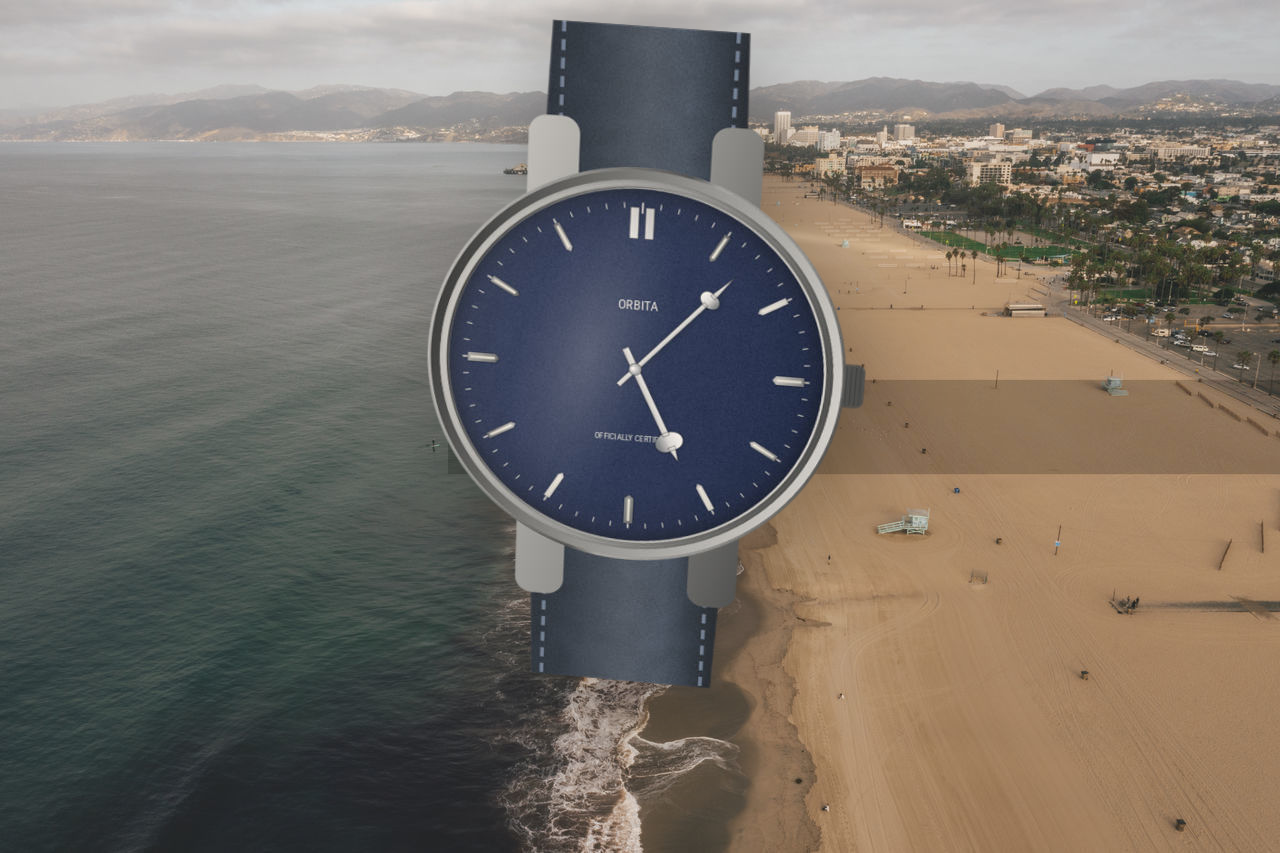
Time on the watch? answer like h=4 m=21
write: h=5 m=7
